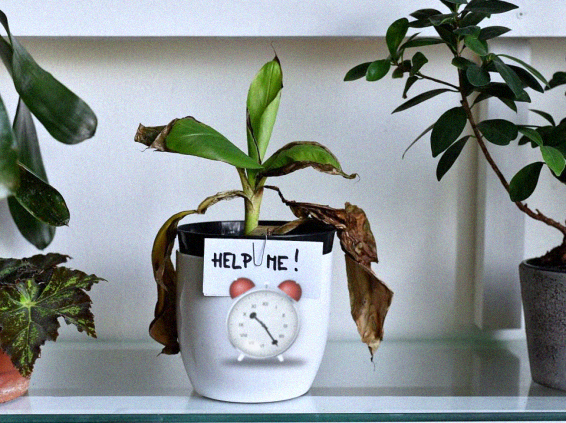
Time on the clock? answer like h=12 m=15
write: h=10 m=24
